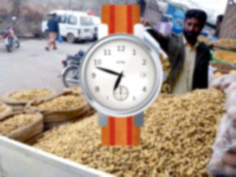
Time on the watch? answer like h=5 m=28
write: h=6 m=48
